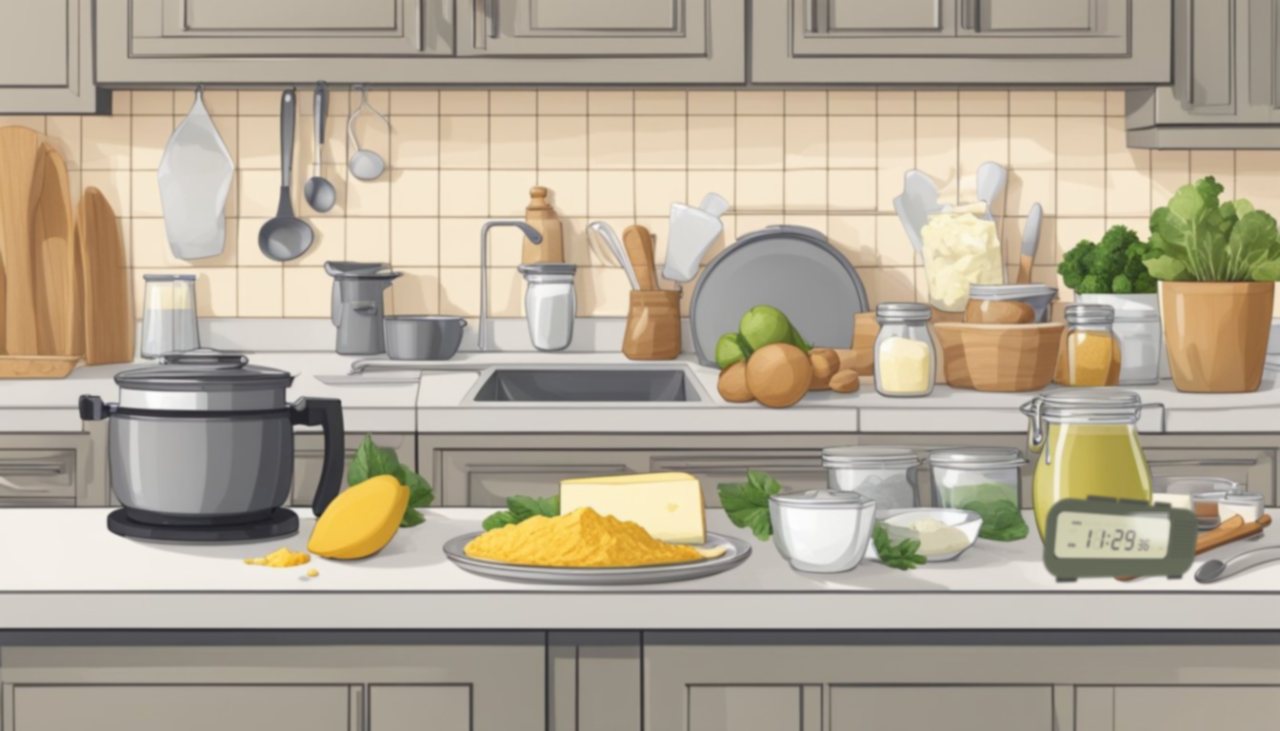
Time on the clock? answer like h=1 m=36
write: h=11 m=29
